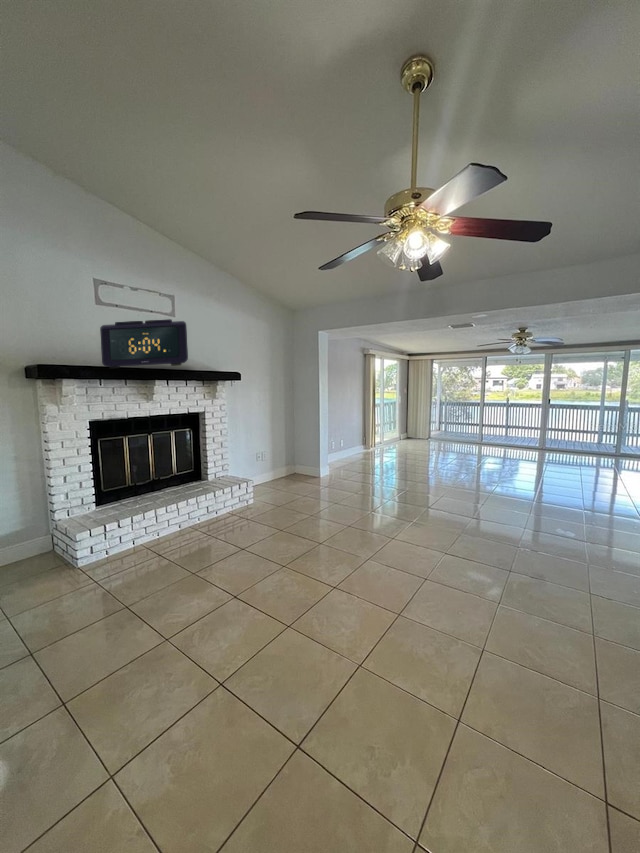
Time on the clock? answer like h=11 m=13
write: h=6 m=4
